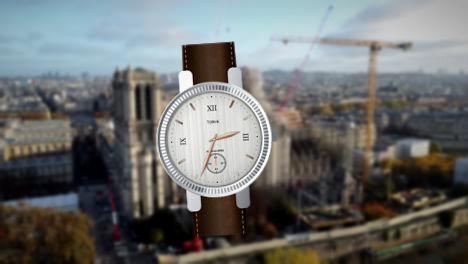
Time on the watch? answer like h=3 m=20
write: h=2 m=34
